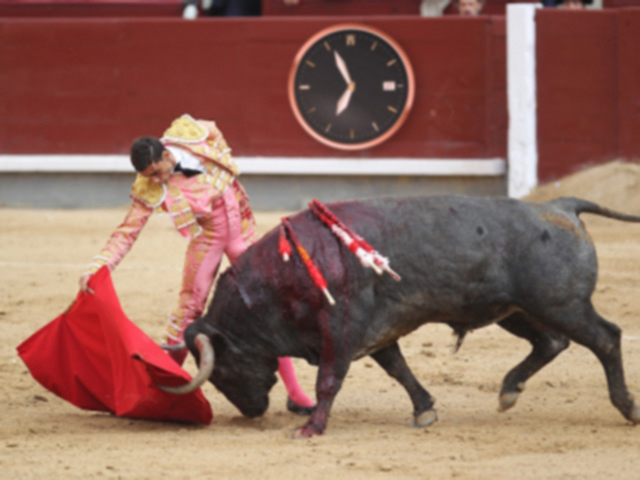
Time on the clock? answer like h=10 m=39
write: h=6 m=56
